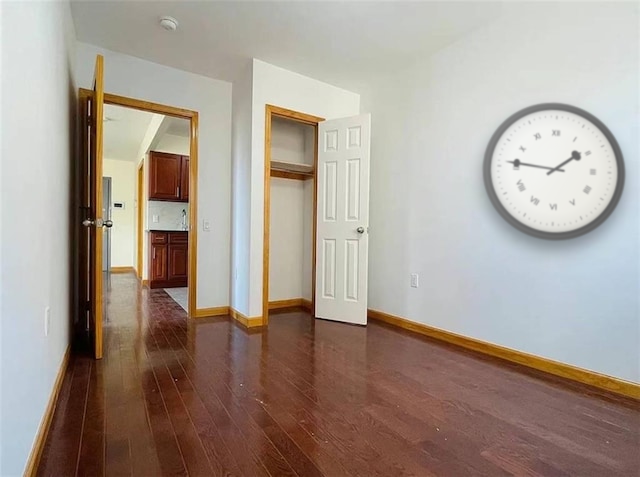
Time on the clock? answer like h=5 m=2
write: h=1 m=46
